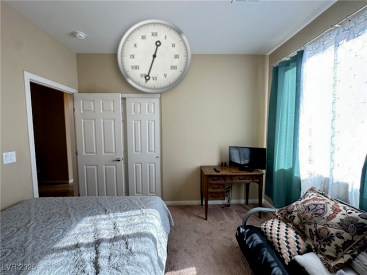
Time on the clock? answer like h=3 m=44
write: h=12 m=33
